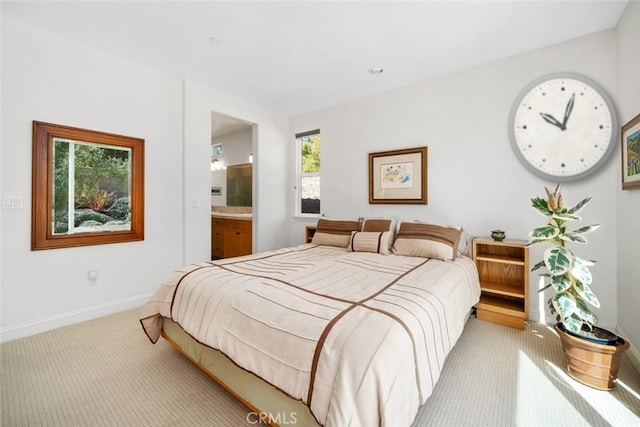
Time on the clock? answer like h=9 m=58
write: h=10 m=3
